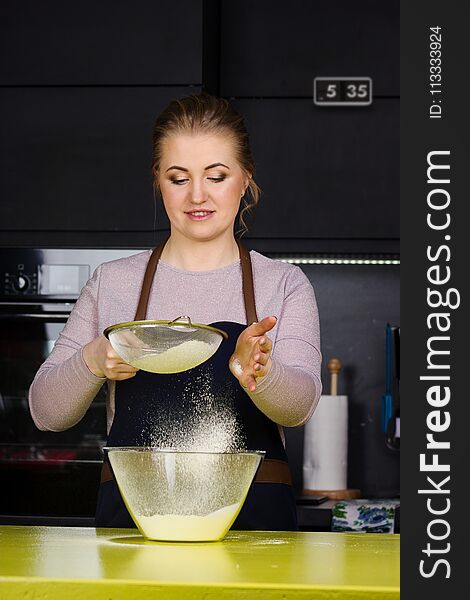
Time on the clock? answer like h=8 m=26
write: h=5 m=35
